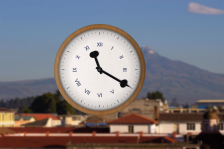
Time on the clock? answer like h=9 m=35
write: h=11 m=20
